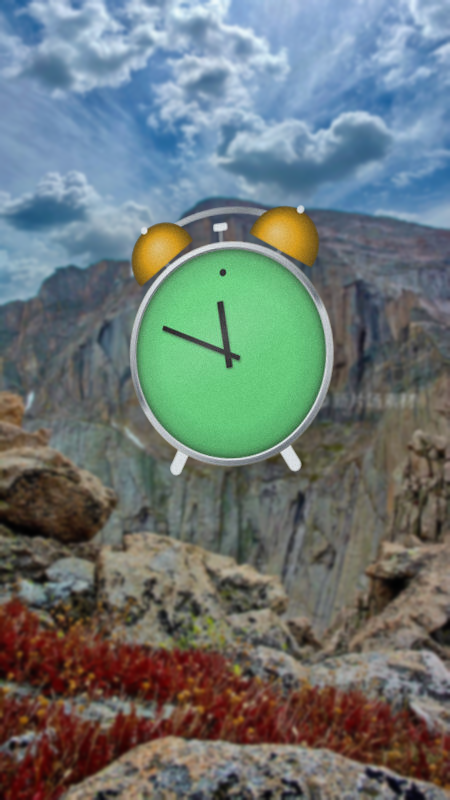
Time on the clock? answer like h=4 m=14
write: h=11 m=49
